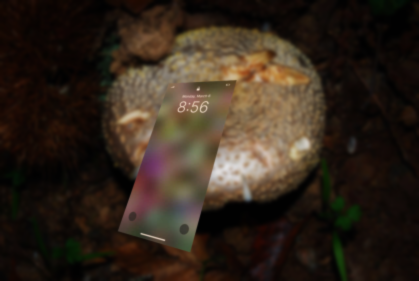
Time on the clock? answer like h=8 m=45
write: h=8 m=56
